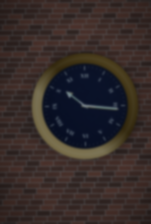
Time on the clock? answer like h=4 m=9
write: h=10 m=16
